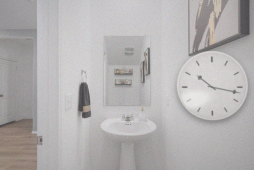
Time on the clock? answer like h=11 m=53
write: h=10 m=17
